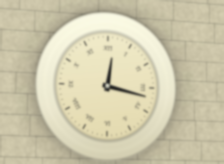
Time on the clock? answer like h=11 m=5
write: h=12 m=17
